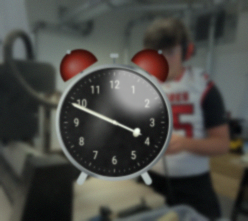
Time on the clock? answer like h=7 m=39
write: h=3 m=49
